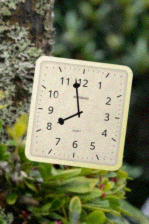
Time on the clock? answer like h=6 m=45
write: h=7 m=58
